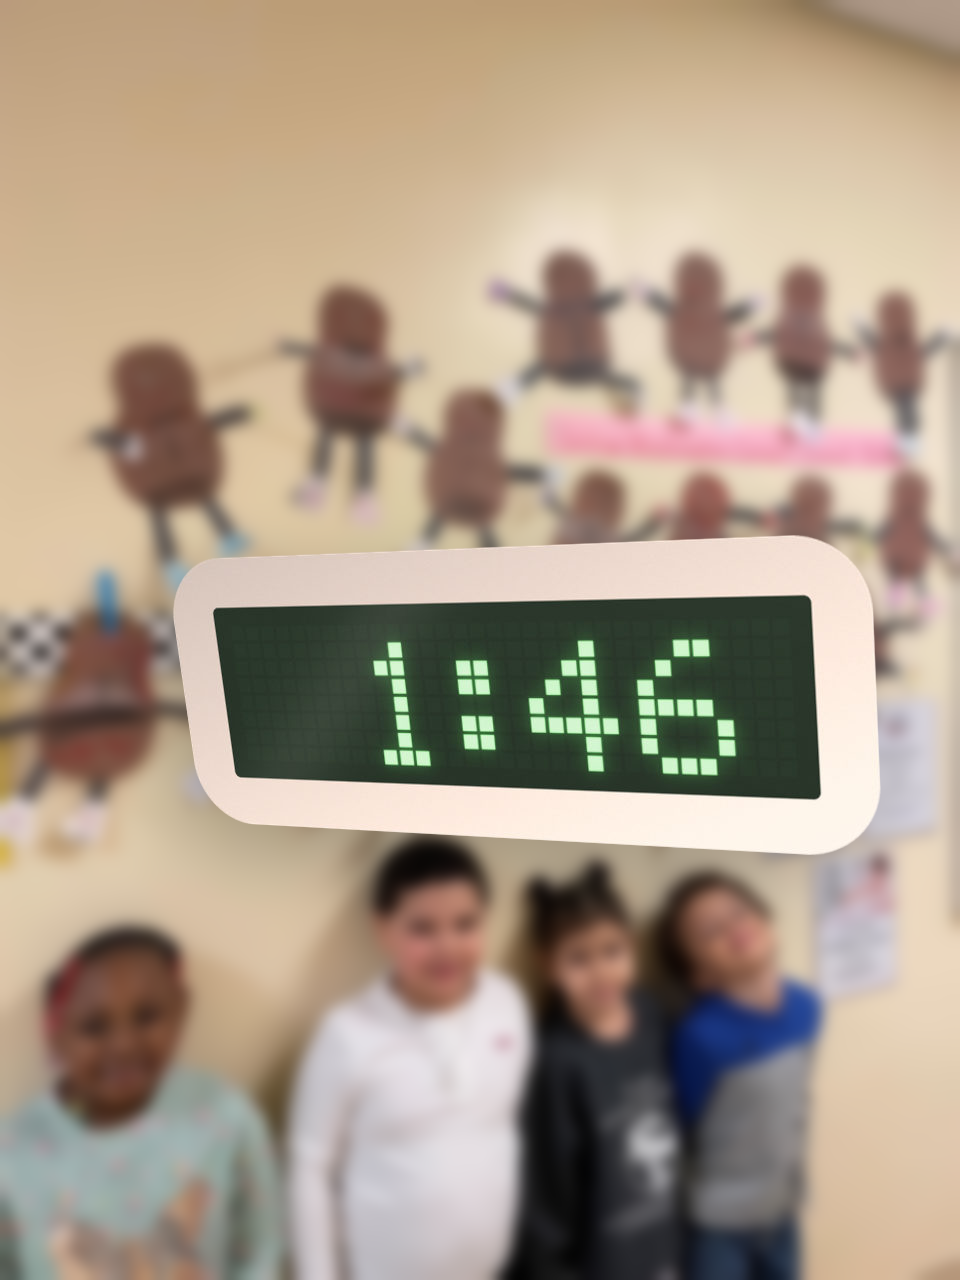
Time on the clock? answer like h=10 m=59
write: h=1 m=46
